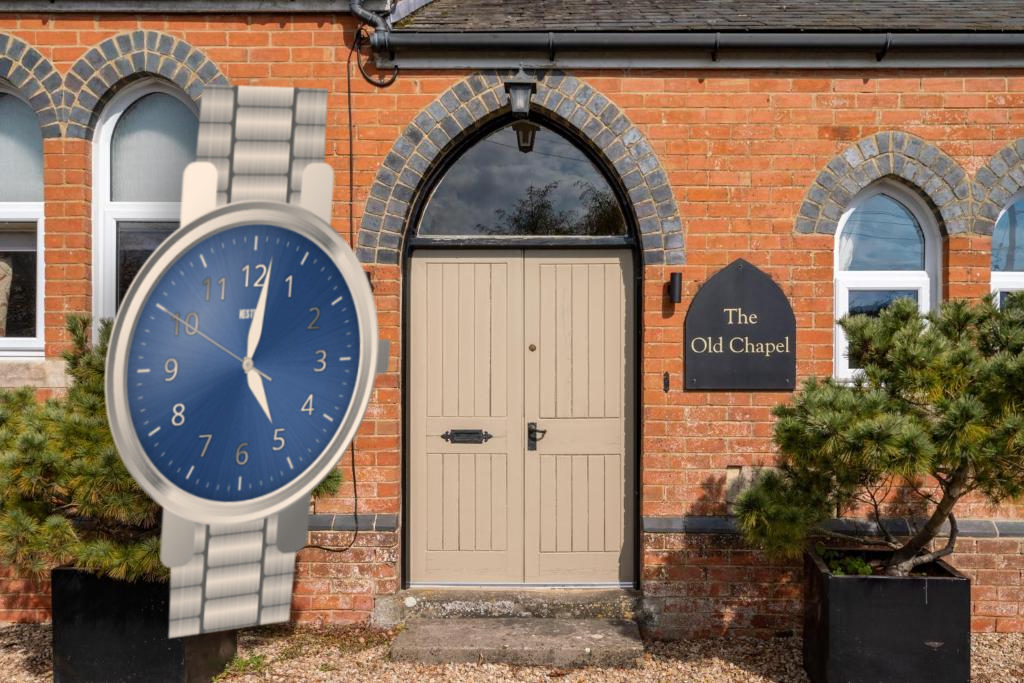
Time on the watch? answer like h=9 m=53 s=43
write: h=5 m=1 s=50
